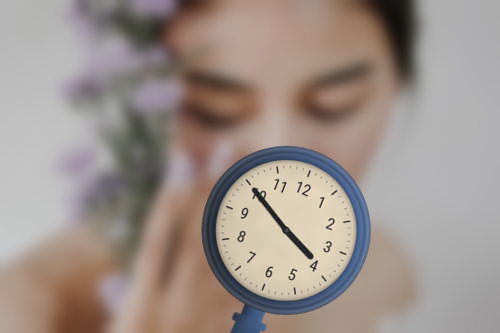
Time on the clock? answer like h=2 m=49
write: h=3 m=50
